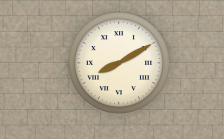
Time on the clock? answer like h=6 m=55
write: h=8 m=10
